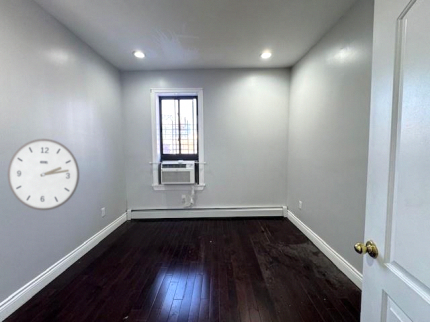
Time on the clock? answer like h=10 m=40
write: h=2 m=13
